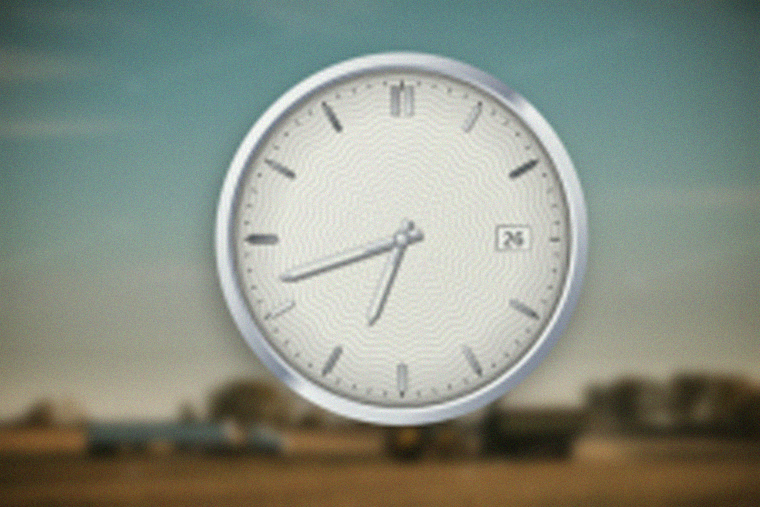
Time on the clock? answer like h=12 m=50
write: h=6 m=42
